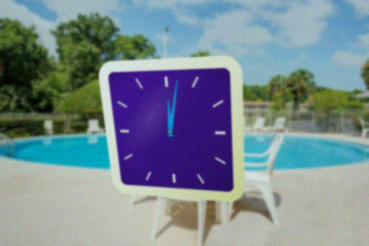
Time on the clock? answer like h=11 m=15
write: h=12 m=2
